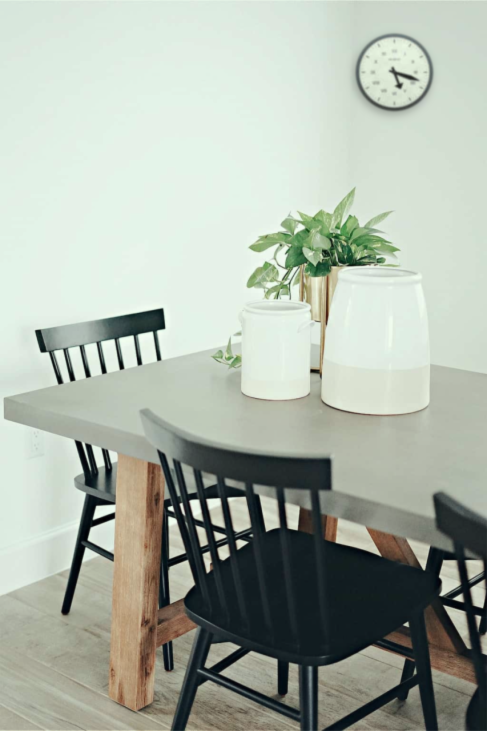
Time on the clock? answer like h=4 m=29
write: h=5 m=18
